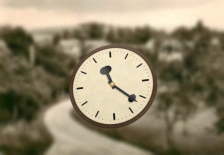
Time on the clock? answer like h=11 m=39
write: h=11 m=22
